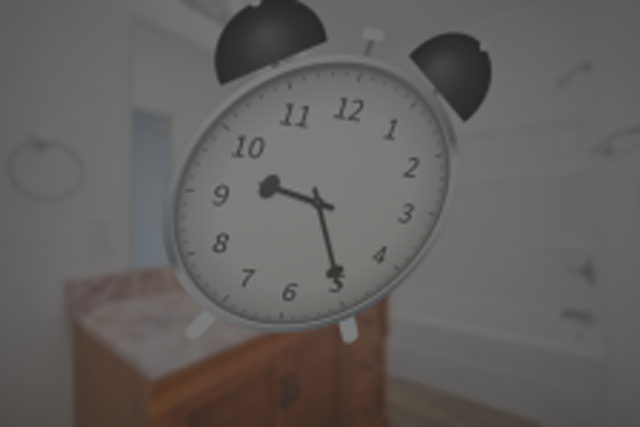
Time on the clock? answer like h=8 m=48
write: h=9 m=25
